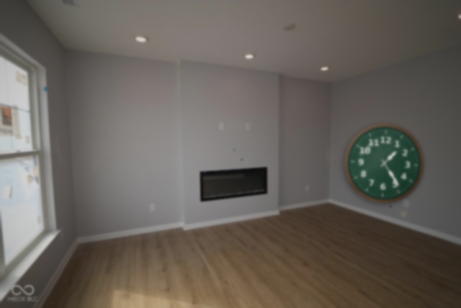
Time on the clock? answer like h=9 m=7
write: h=1 m=24
